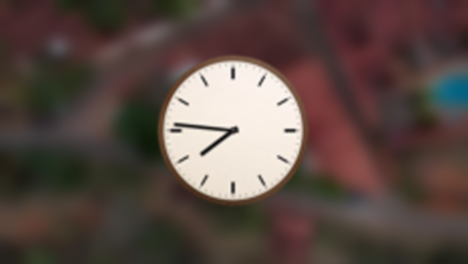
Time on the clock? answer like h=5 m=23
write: h=7 m=46
